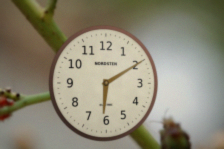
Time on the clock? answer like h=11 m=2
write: h=6 m=10
